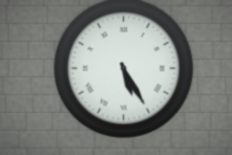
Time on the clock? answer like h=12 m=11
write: h=5 m=25
